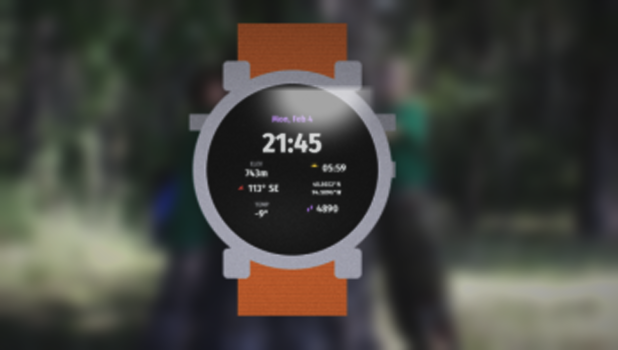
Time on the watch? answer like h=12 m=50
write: h=21 m=45
